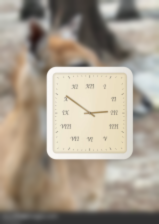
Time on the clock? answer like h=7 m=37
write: h=2 m=51
